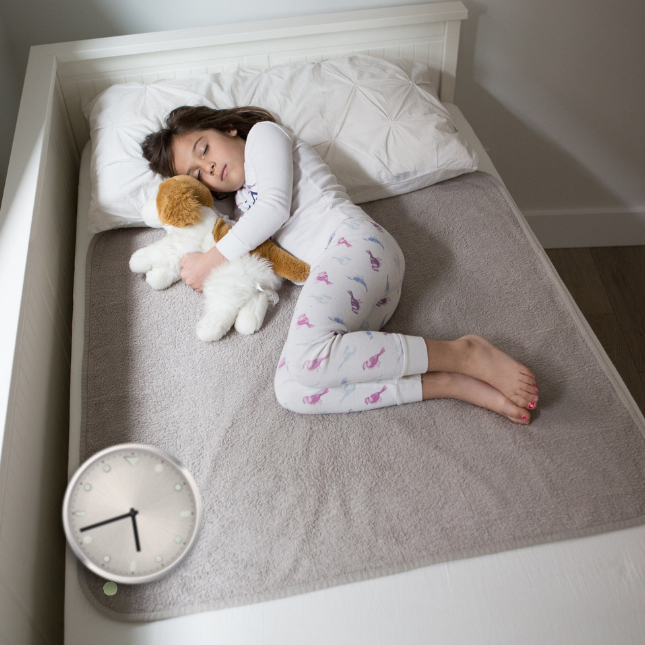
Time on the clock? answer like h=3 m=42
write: h=5 m=42
